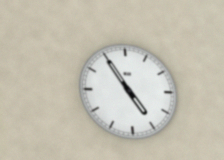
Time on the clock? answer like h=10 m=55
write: h=4 m=55
